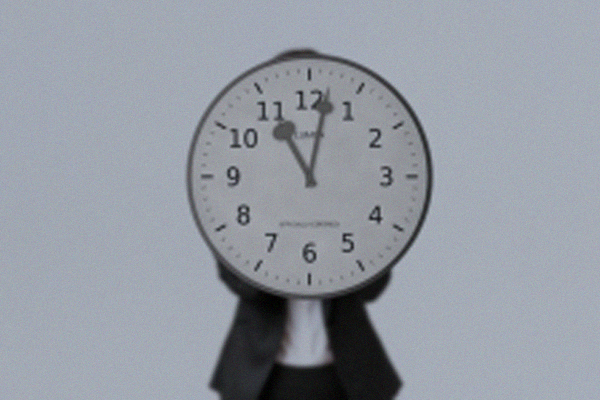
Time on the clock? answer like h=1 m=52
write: h=11 m=2
